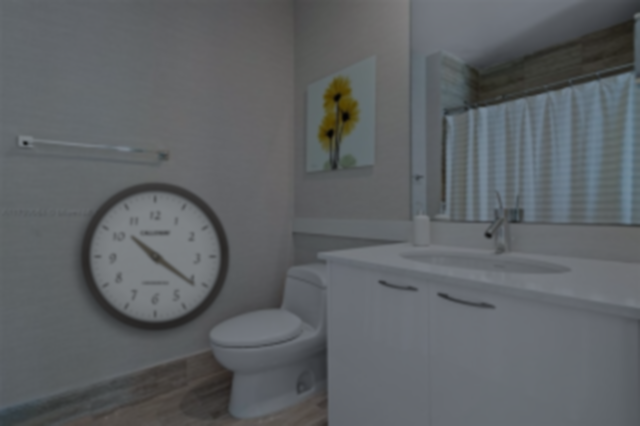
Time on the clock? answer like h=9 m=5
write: h=10 m=21
